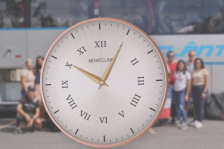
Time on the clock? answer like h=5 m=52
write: h=10 m=5
